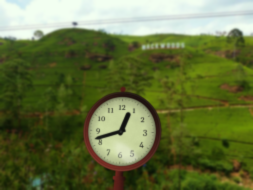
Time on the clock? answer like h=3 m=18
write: h=12 m=42
